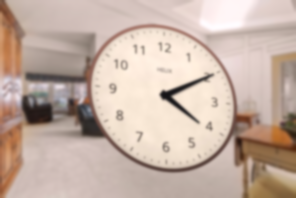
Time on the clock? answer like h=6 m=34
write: h=4 m=10
